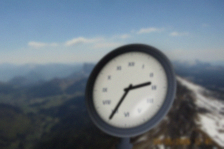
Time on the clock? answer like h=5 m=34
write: h=2 m=35
